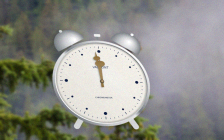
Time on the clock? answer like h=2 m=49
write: h=11 m=59
